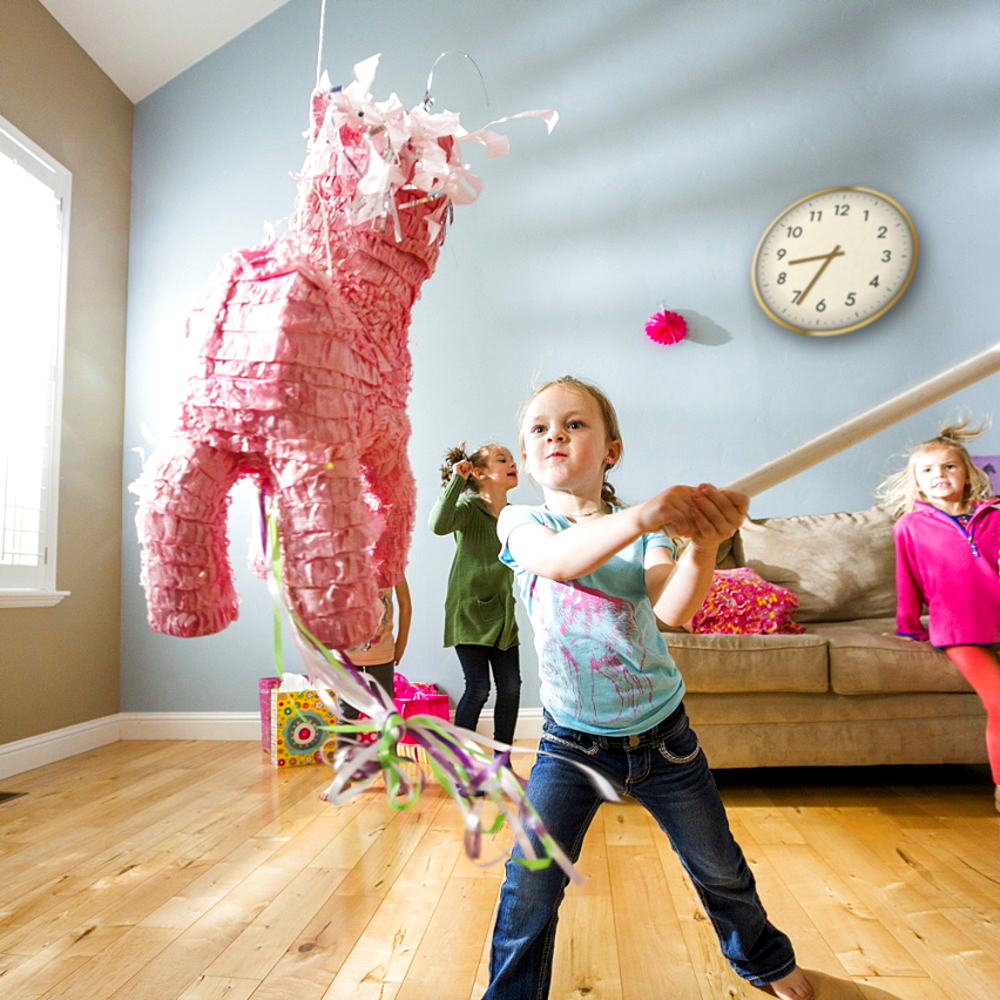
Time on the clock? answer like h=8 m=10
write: h=8 m=34
